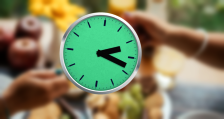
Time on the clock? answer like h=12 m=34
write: h=2 m=18
